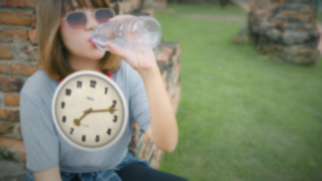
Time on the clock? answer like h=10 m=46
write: h=7 m=12
